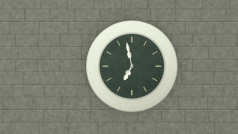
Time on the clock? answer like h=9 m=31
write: h=6 m=58
